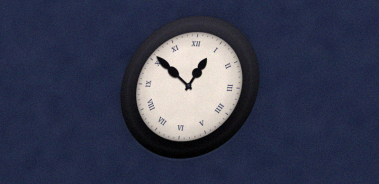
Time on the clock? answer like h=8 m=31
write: h=12 m=51
